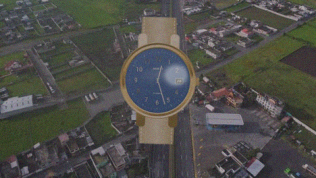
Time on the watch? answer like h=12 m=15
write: h=12 m=27
